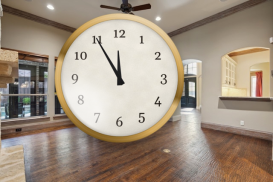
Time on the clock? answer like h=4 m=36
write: h=11 m=55
